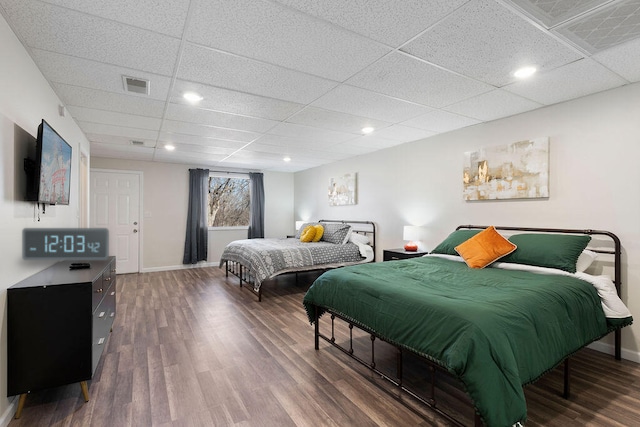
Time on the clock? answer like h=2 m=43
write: h=12 m=3
